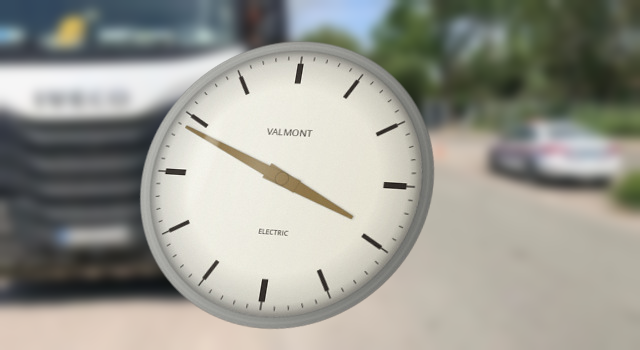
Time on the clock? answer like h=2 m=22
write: h=3 m=49
